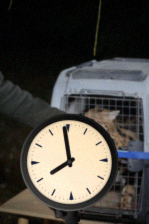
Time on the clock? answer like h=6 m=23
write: h=7 m=59
